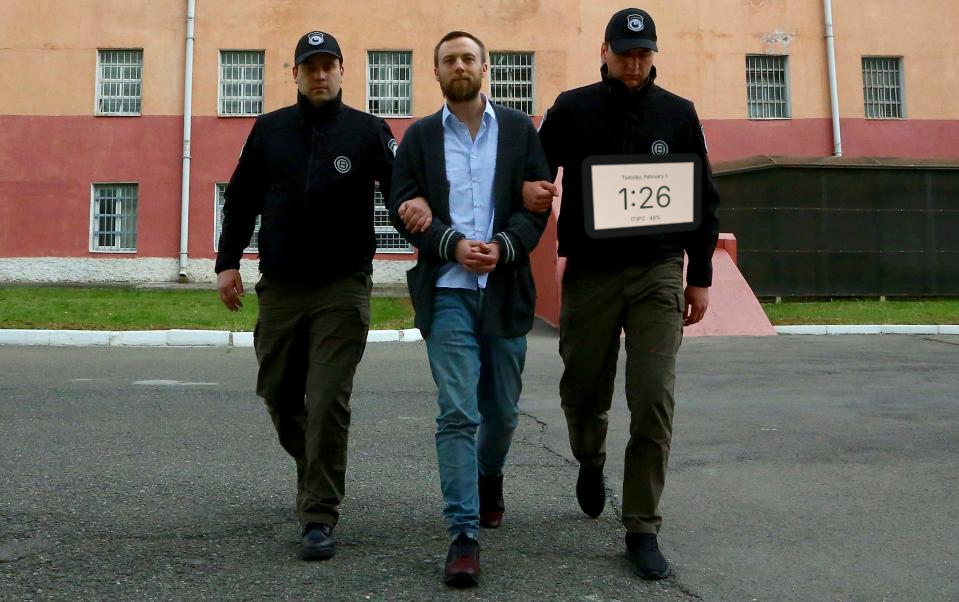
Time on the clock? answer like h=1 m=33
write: h=1 m=26
